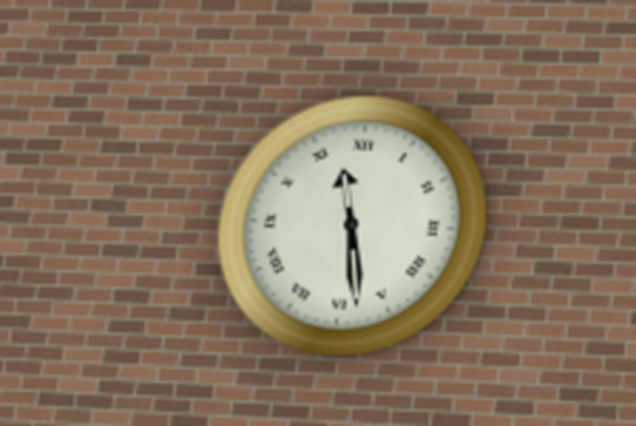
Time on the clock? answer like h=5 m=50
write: h=11 m=28
